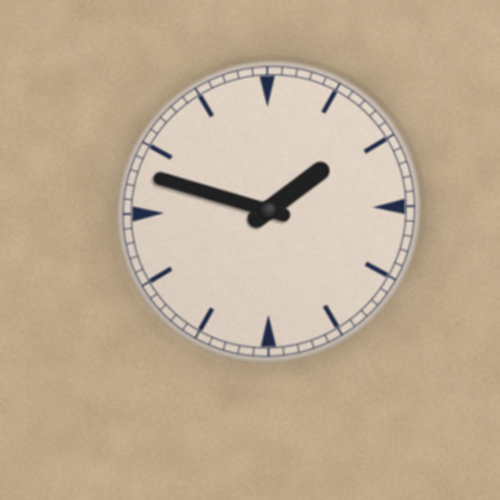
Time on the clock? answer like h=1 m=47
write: h=1 m=48
